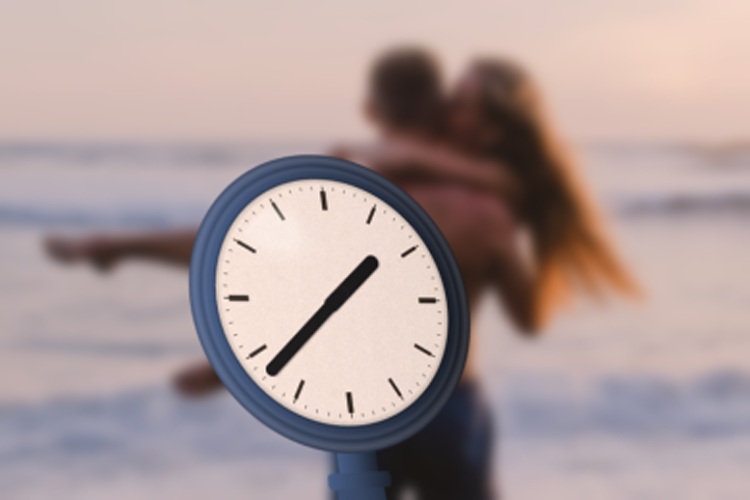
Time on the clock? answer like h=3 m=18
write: h=1 m=38
